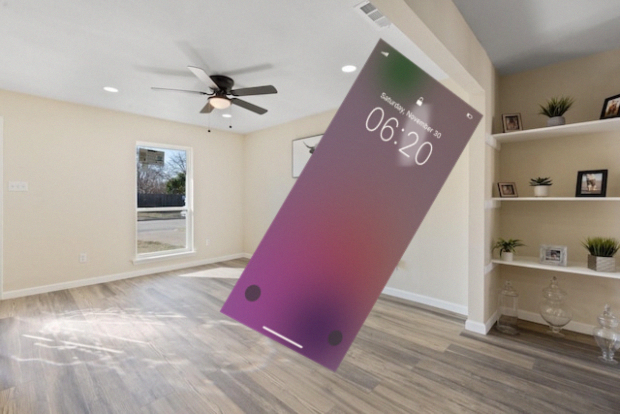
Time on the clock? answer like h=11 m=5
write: h=6 m=20
